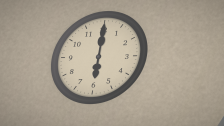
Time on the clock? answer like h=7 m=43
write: h=6 m=0
